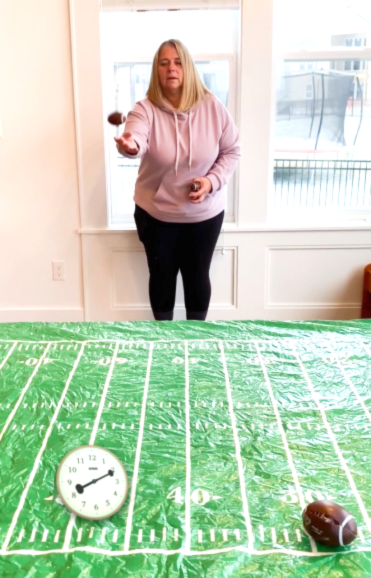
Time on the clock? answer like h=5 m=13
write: h=8 m=11
